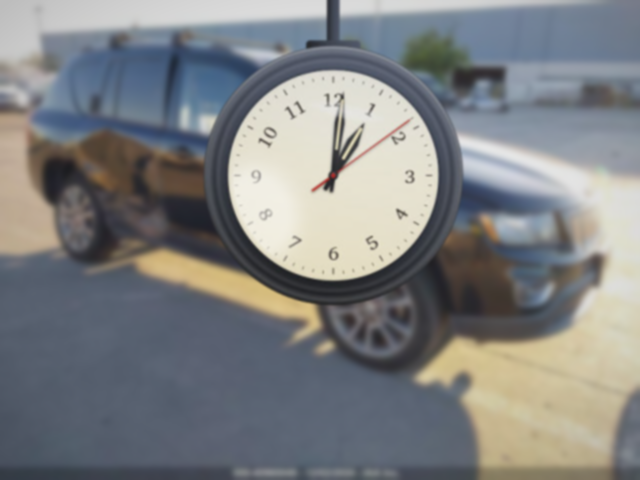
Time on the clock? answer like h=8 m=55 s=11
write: h=1 m=1 s=9
